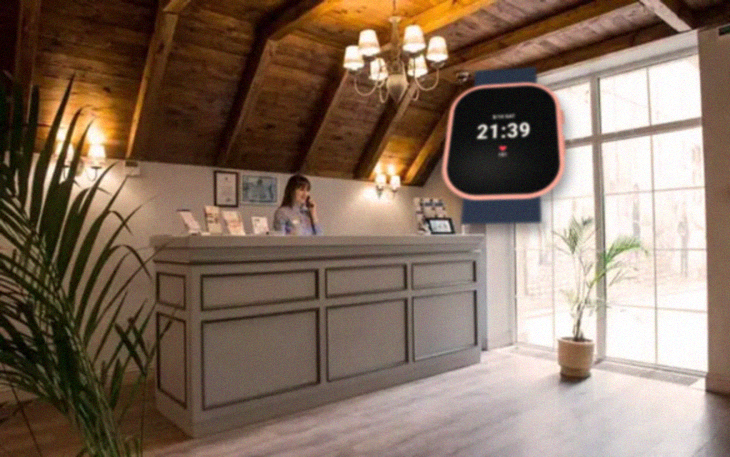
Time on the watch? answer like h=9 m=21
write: h=21 m=39
